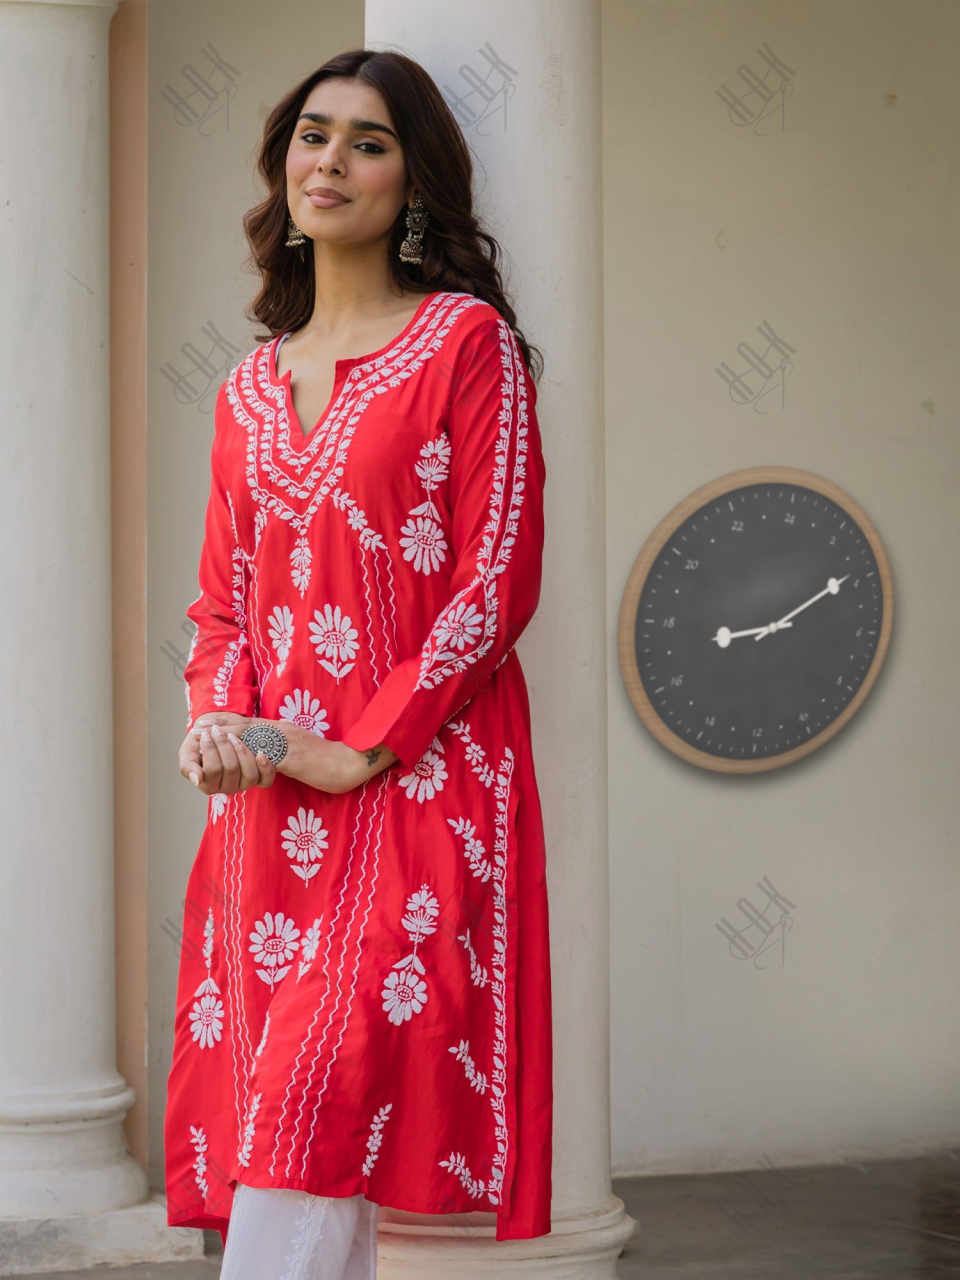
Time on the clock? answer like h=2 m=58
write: h=17 m=9
